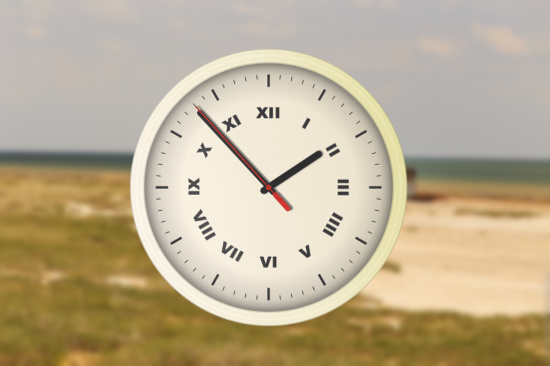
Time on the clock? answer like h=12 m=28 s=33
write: h=1 m=52 s=53
